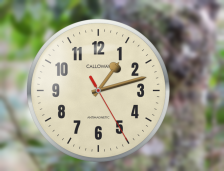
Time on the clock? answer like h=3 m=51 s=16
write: h=1 m=12 s=25
